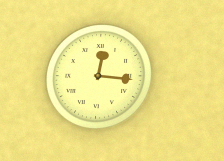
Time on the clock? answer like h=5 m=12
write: h=12 m=16
